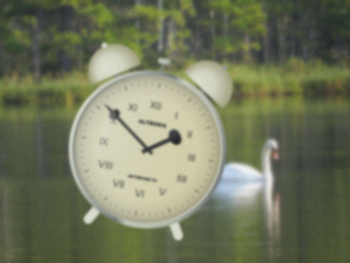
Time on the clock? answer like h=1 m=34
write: h=1 m=51
